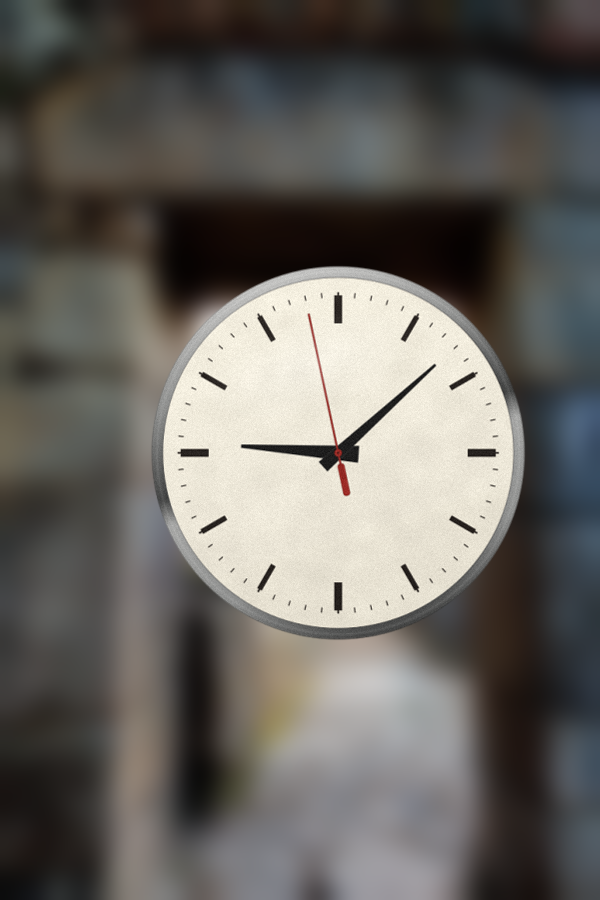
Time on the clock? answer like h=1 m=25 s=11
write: h=9 m=7 s=58
